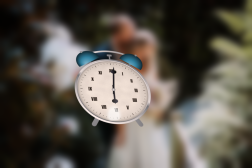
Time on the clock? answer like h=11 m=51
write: h=6 m=1
